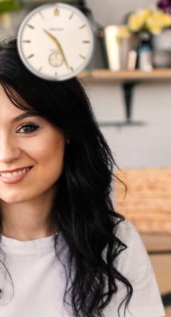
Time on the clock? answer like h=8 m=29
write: h=10 m=26
